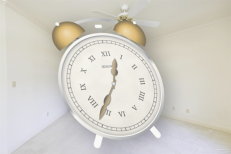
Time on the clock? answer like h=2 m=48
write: h=12 m=36
